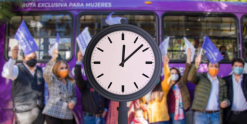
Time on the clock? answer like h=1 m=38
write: h=12 m=8
